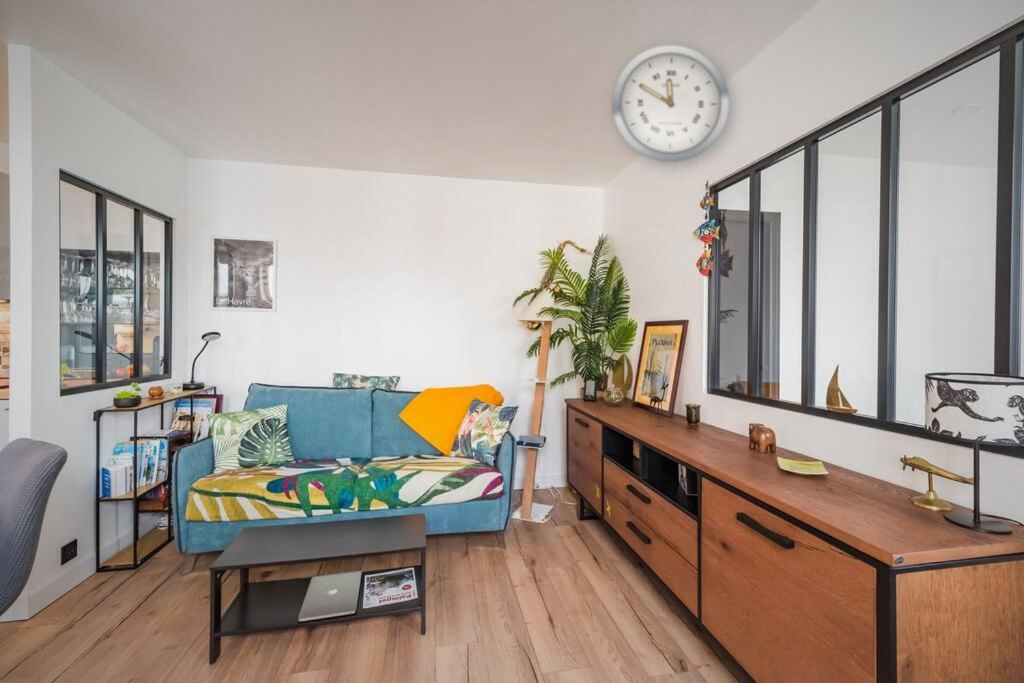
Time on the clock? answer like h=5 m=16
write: h=11 m=50
